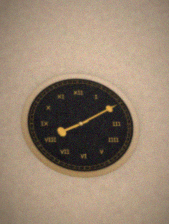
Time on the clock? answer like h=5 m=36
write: h=8 m=10
